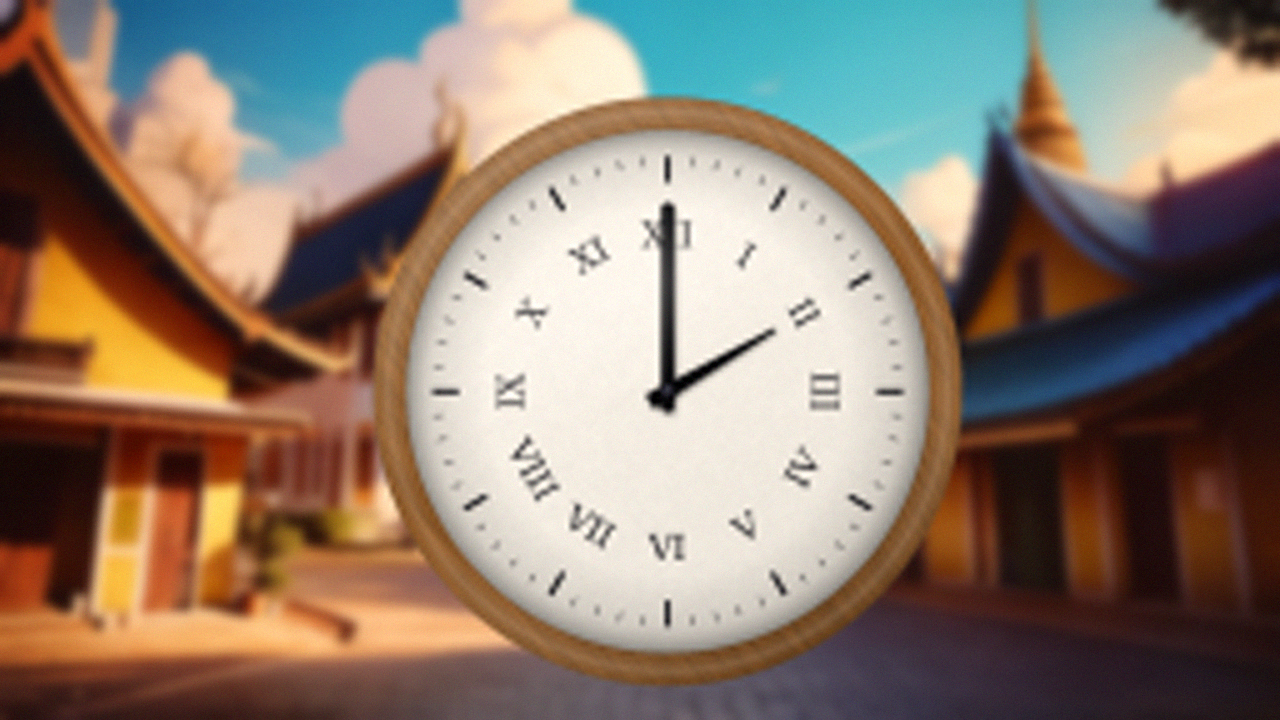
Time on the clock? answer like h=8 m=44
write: h=2 m=0
